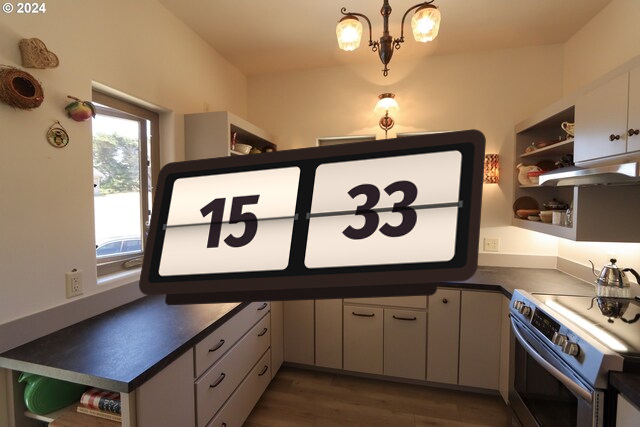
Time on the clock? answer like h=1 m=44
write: h=15 m=33
